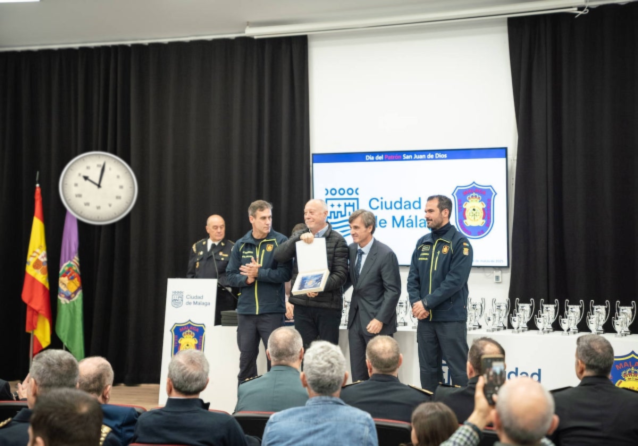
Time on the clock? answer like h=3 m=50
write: h=10 m=2
